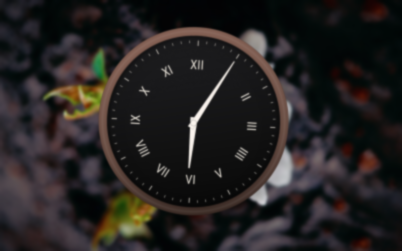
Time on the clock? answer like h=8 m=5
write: h=6 m=5
